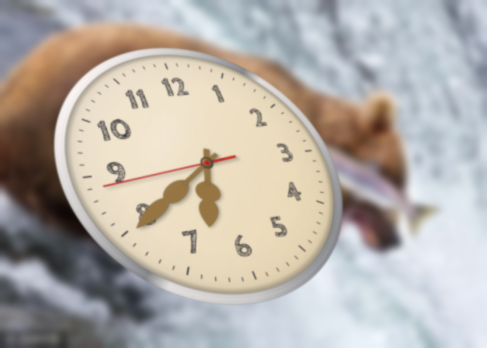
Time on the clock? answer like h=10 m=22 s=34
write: h=6 m=39 s=44
